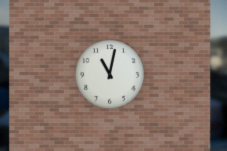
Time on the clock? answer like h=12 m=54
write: h=11 m=2
